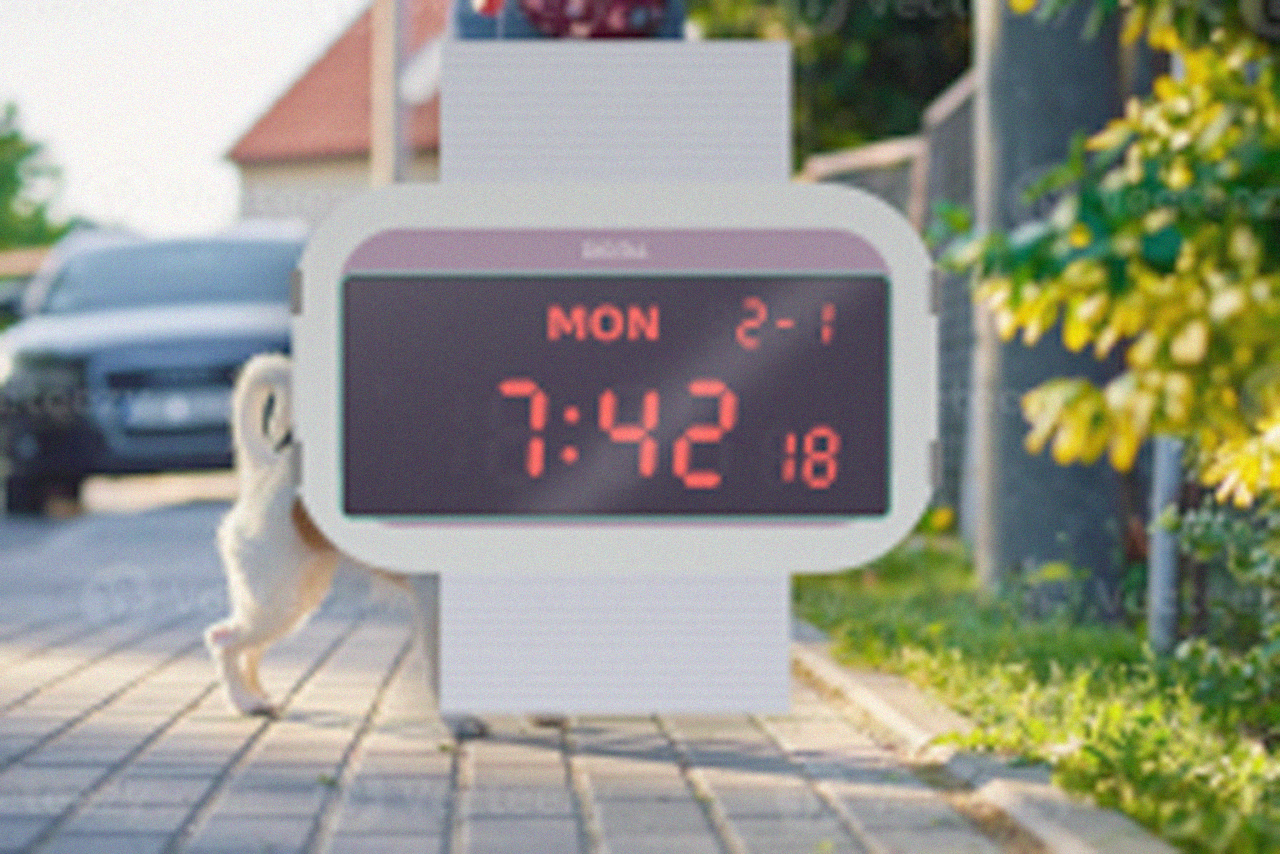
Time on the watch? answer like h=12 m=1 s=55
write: h=7 m=42 s=18
